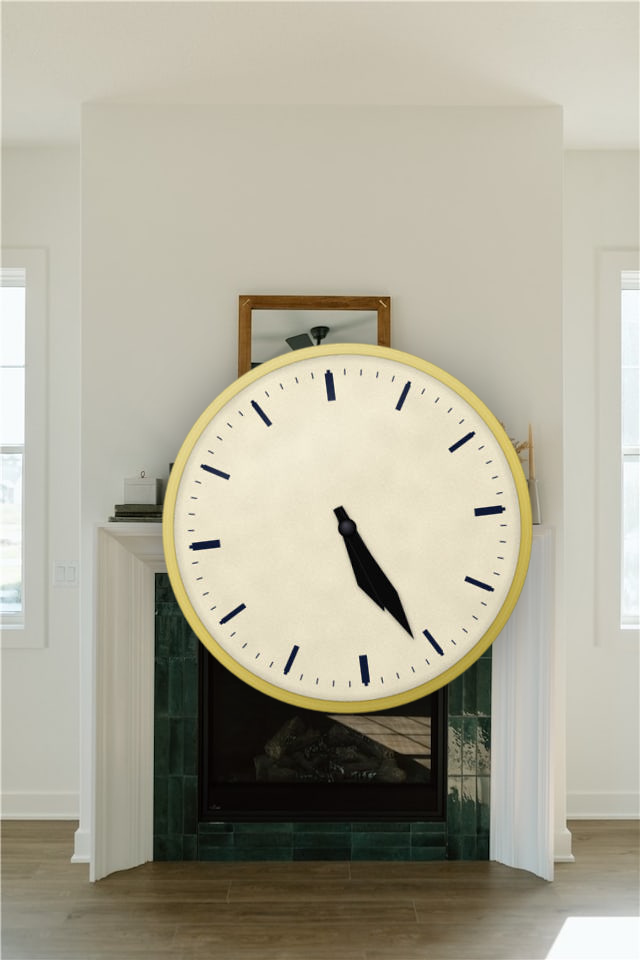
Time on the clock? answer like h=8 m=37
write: h=5 m=26
